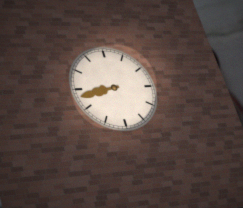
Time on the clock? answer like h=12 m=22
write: h=8 m=43
